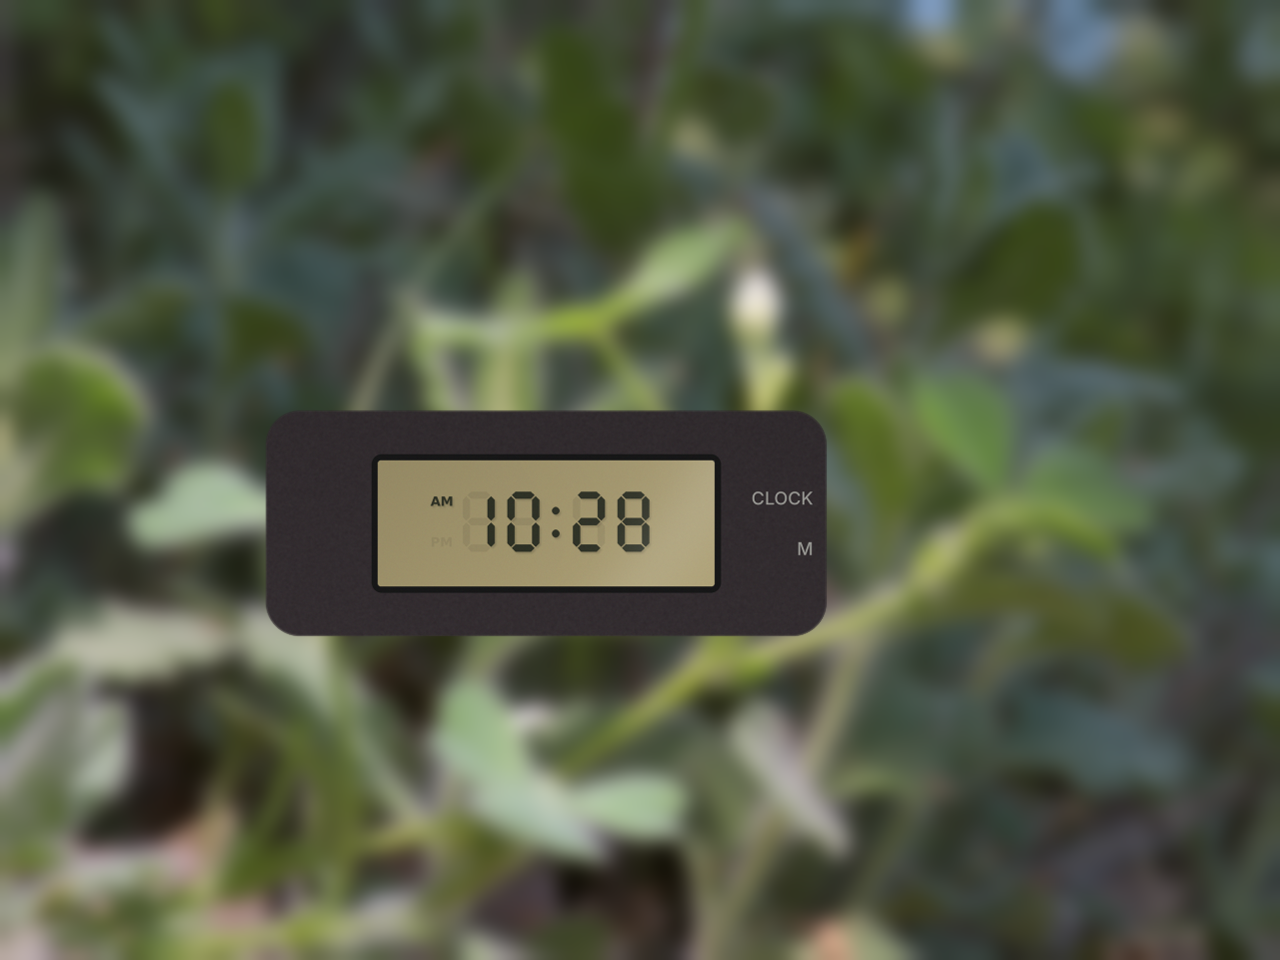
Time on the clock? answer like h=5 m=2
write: h=10 m=28
